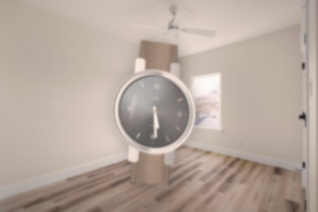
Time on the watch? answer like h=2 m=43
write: h=5 m=29
